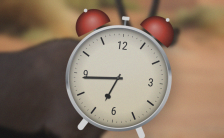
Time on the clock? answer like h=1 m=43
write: h=6 m=44
